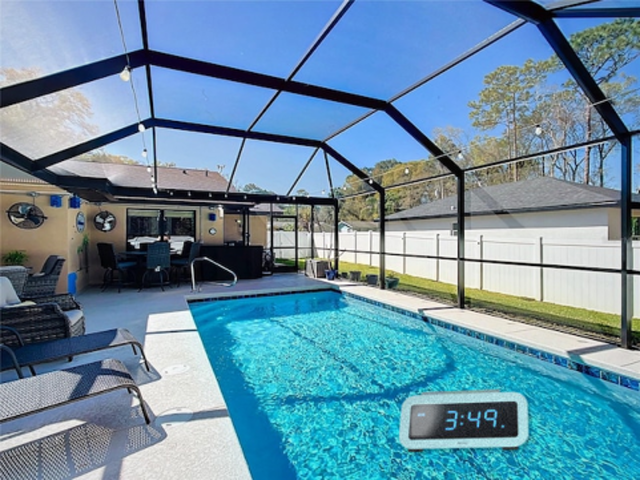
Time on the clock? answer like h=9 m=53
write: h=3 m=49
